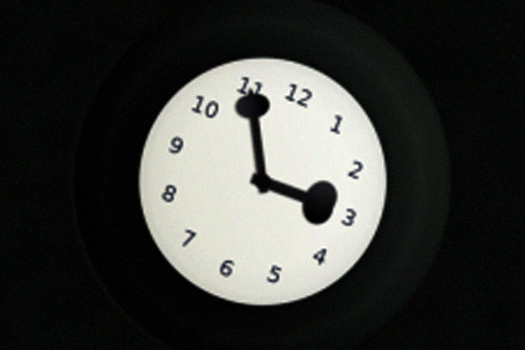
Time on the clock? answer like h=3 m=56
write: h=2 m=55
